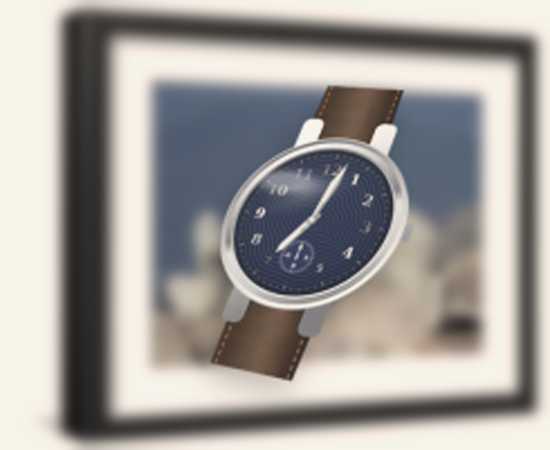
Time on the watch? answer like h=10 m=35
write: h=7 m=2
